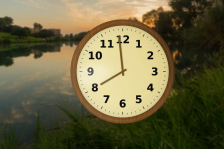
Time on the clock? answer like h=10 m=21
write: h=7 m=59
